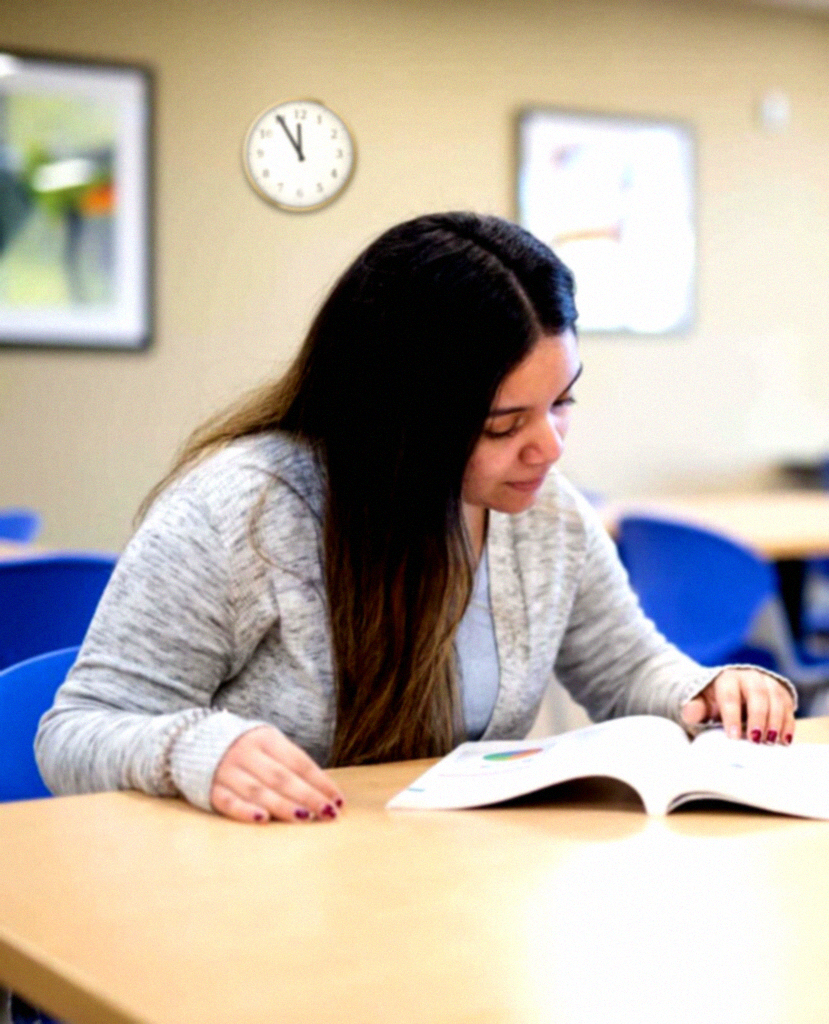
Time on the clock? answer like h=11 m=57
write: h=11 m=55
